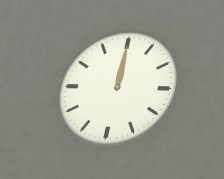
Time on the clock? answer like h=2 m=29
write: h=12 m=0
